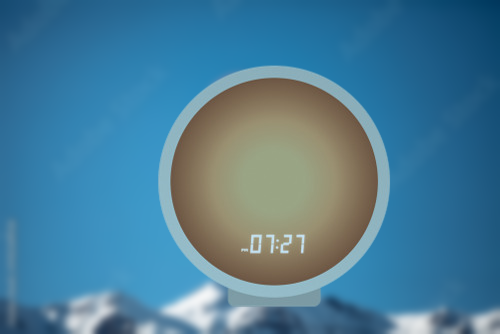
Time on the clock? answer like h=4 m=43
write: h=7 m=27
